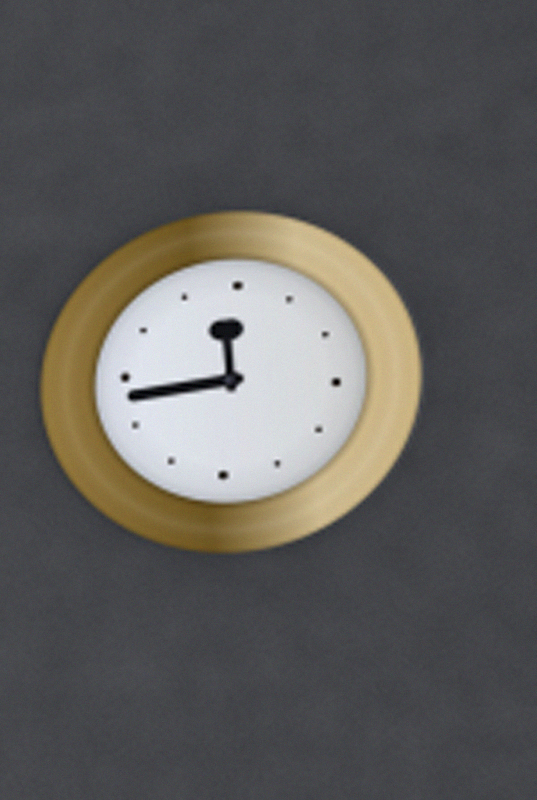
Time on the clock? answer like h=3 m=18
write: h=11 m=43
